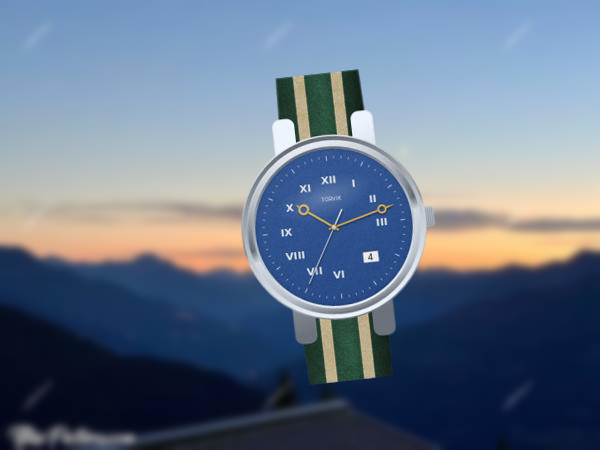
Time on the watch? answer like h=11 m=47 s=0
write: h=10 m=12 s=35
